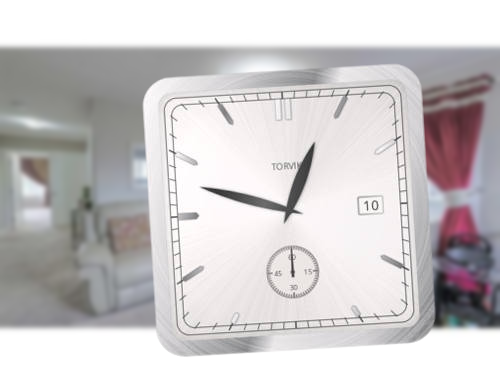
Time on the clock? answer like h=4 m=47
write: h=12 m=48
